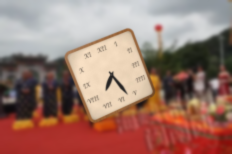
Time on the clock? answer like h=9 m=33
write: h=7 m=27
